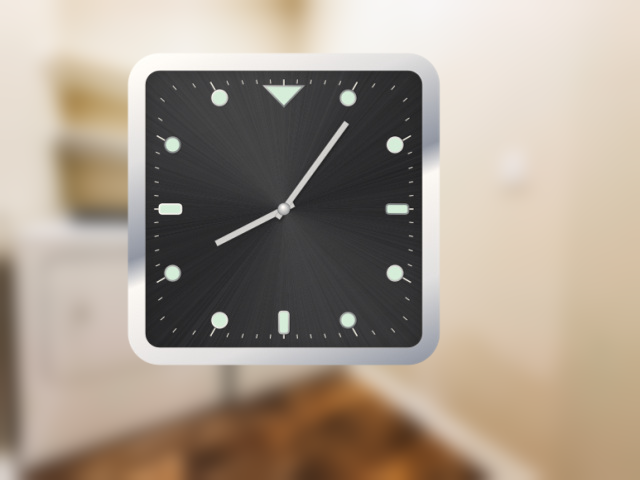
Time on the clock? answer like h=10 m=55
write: h=8 m=6
